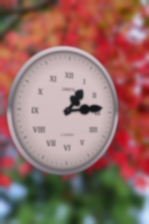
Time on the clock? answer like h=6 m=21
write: h=1 m=14
